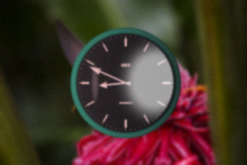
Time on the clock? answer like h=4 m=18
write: h=8 m=49
